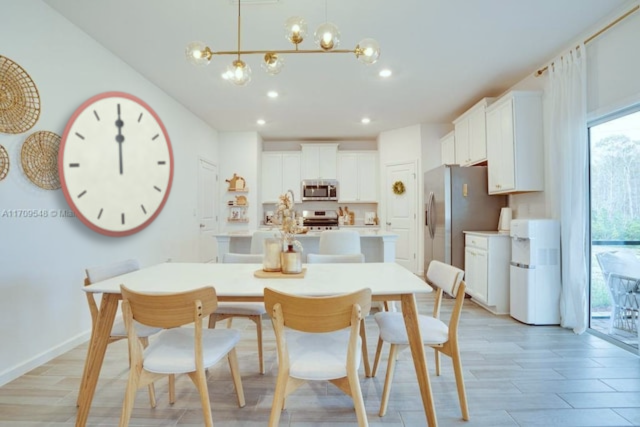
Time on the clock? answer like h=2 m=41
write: h=12 m=0
